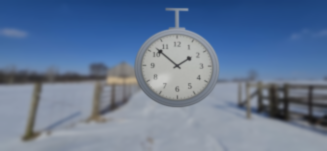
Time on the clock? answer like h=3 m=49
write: h=1 m=52
